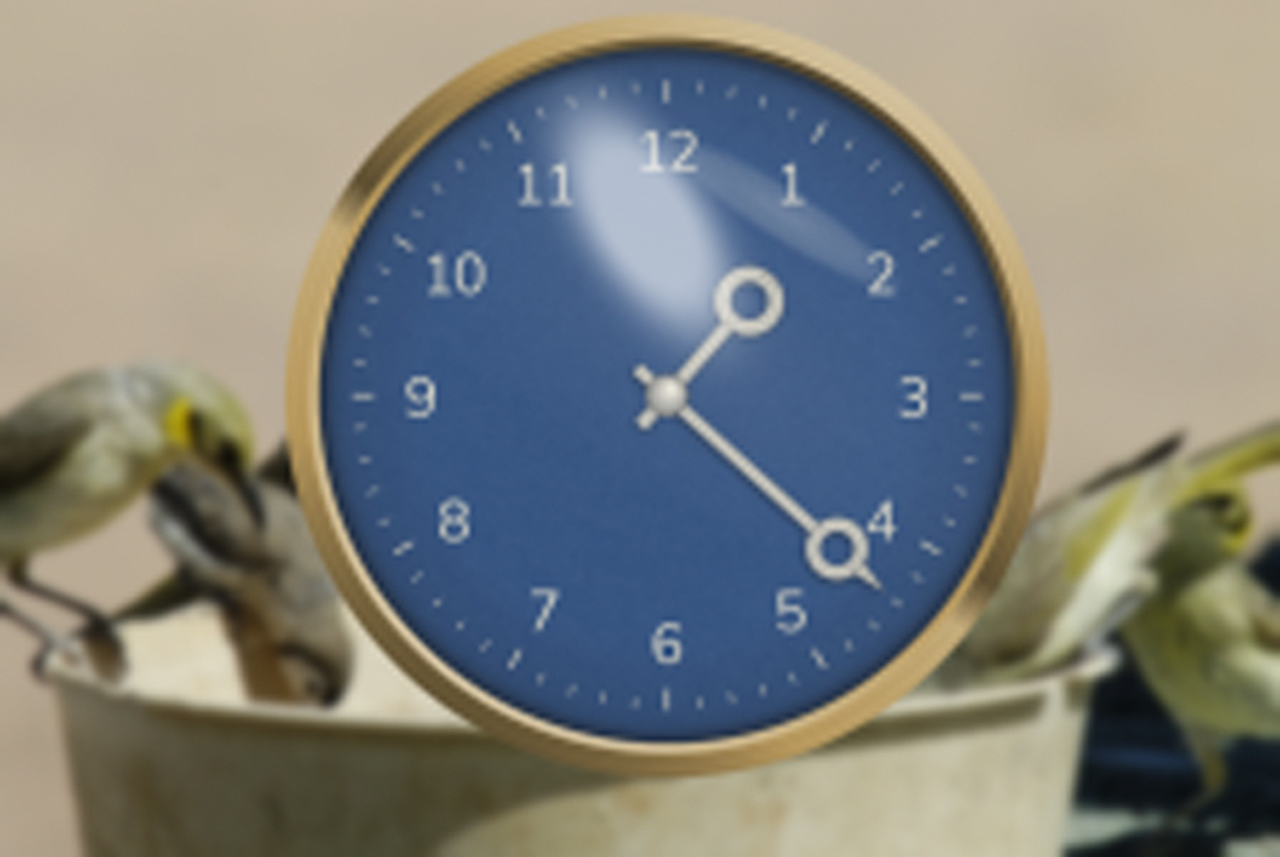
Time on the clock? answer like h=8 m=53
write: h=1 m=22
